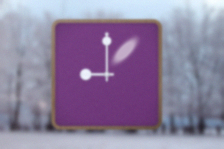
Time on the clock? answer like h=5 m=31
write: h=9 m=0
